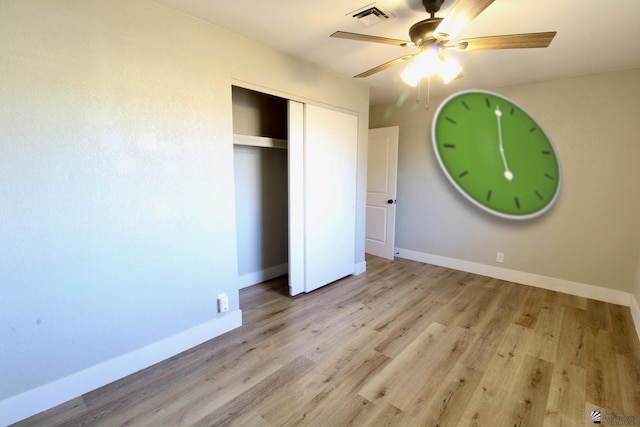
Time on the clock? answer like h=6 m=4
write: h=6 m=2
